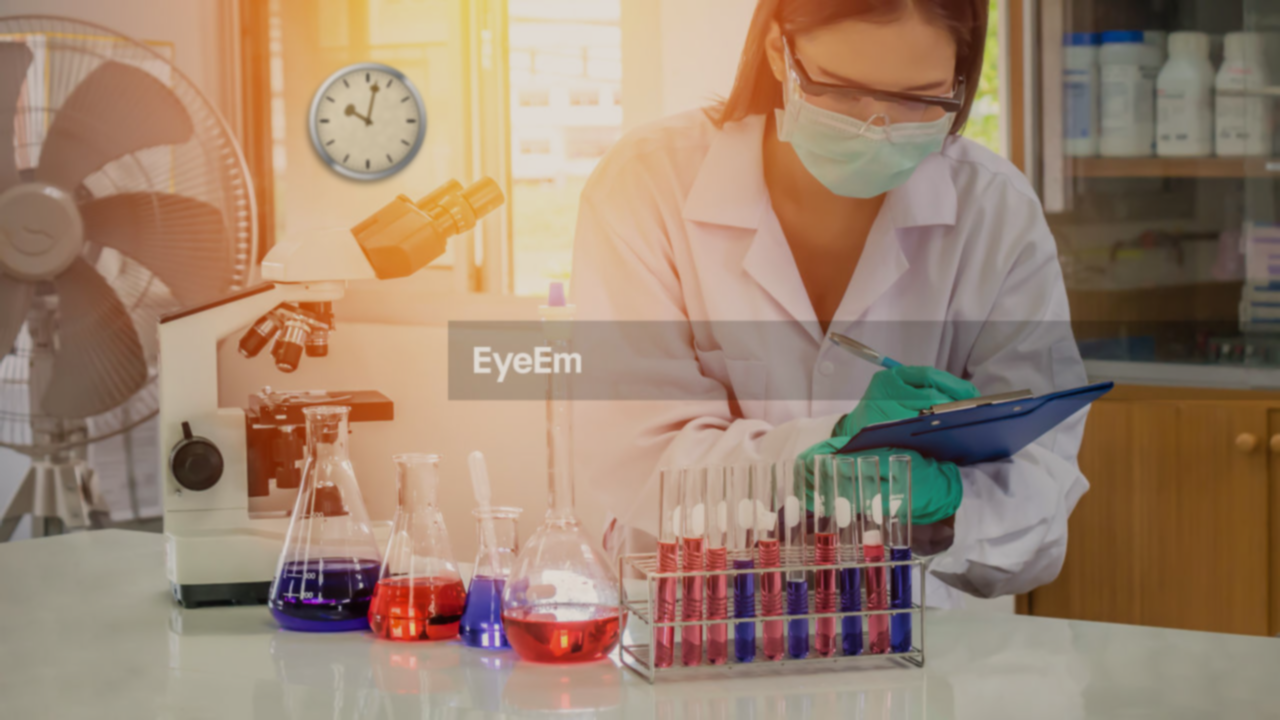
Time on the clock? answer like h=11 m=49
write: h=10 m=2
